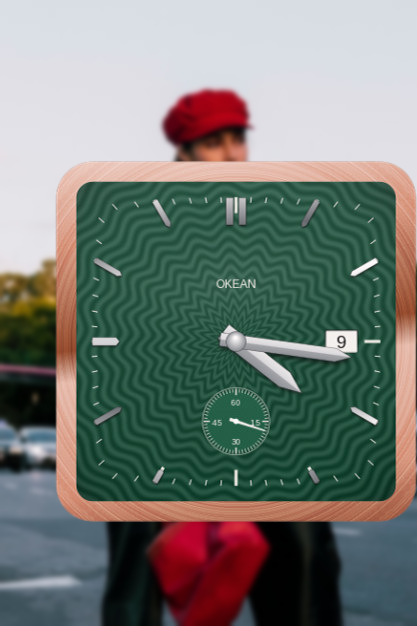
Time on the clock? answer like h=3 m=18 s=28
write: h=4 m=16 s=18
